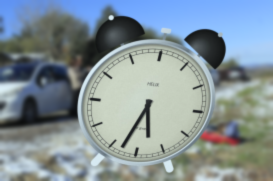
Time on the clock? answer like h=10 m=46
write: h=5 m=33
